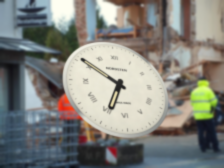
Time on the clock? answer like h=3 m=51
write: h=6 m=51
